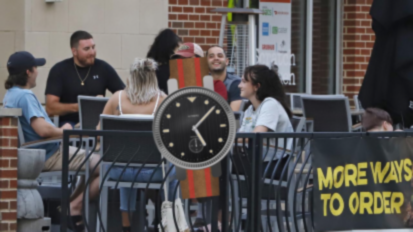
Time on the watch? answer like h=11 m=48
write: h=5 m=8
